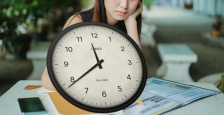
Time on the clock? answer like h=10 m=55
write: h=11 m=39
